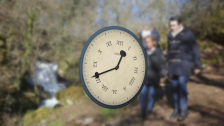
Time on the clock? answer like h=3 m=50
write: h=12 m=41
